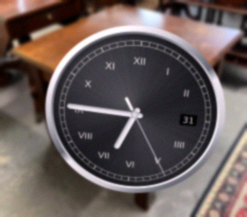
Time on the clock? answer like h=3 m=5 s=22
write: h=6 m=45 s=25
